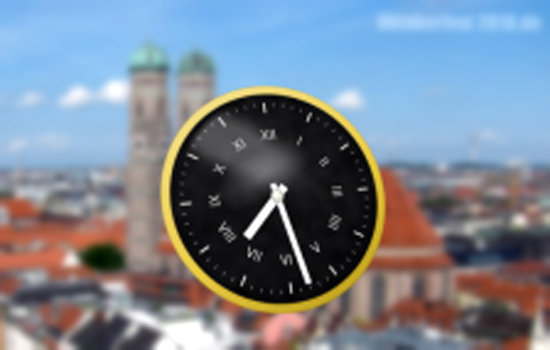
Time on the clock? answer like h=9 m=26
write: h=7 m=28
